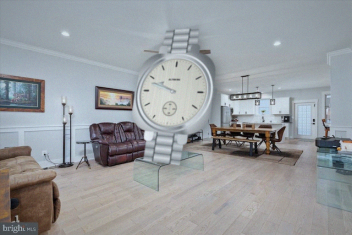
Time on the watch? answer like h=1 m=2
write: h=9 m=48
